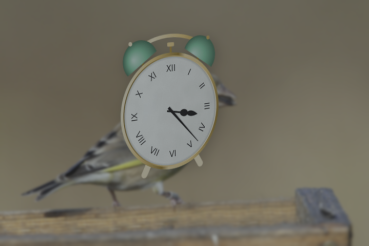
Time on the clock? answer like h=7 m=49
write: h=3 m=23
